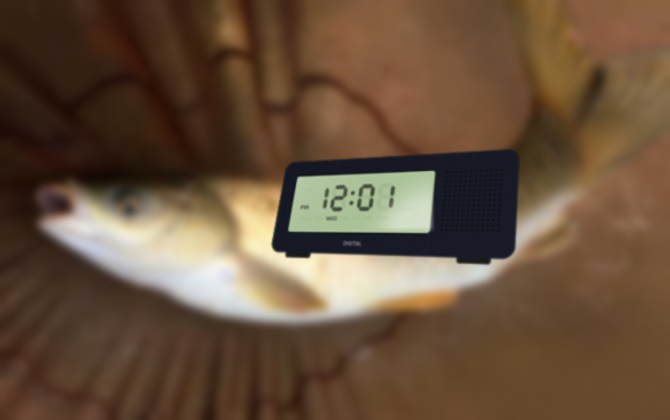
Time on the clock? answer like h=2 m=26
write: h=12 m=1
